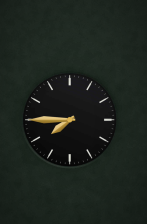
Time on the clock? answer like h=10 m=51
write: h=7 m=45
